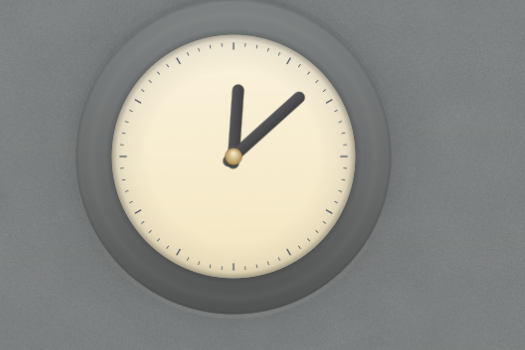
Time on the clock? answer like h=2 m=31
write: h=12 m=8
